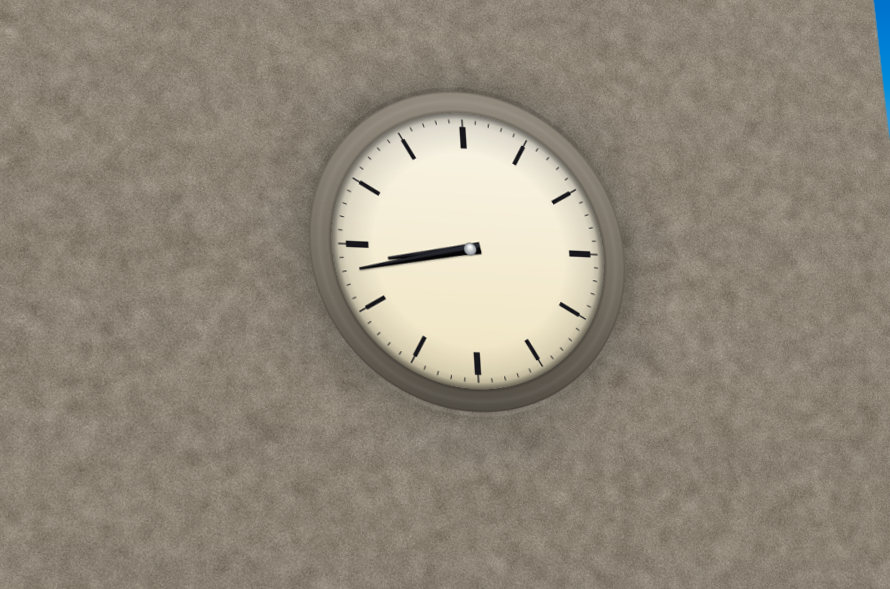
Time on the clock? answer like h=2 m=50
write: h=8 m=43
